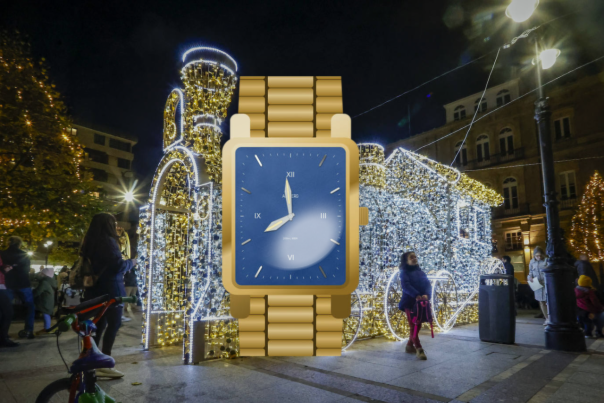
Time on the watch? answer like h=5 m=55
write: h=7 m=59
